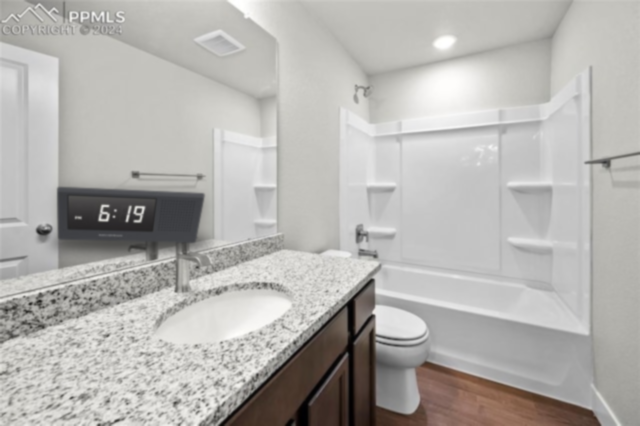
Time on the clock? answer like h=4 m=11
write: h=6 m=19
